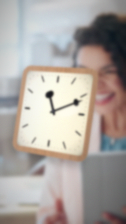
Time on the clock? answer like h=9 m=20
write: h=11 m=11
